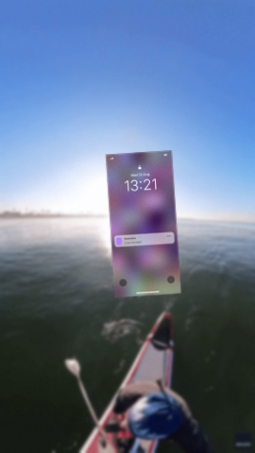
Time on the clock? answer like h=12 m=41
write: h=13 m=21
